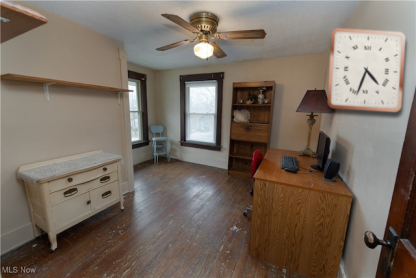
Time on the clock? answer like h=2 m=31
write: h=4 m=33
